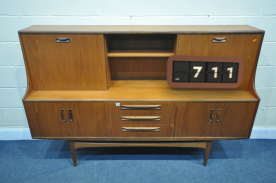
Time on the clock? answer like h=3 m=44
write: h=7 m=11
